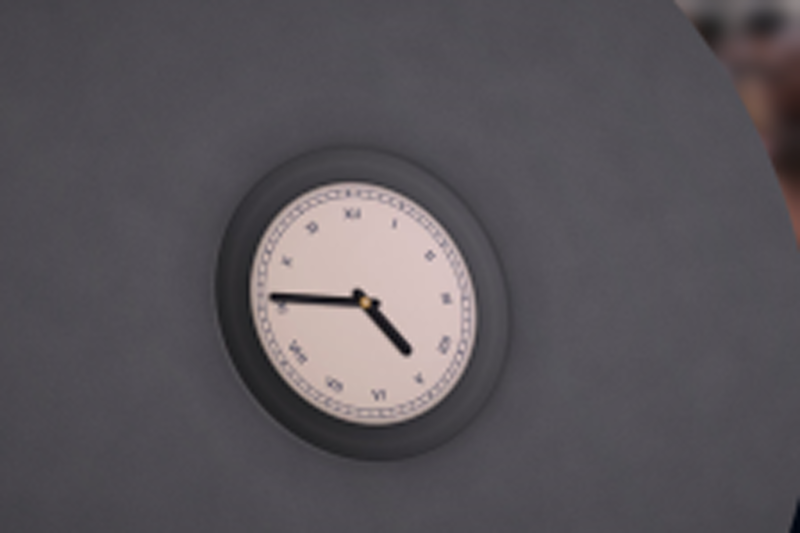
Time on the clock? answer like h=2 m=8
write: h=4 m=46
